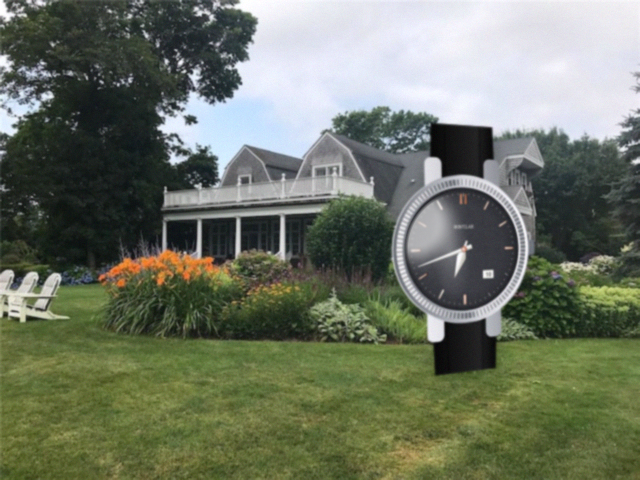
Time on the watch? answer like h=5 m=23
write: h=6 m=42
